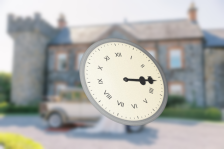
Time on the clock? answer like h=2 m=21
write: h=3 m=16
